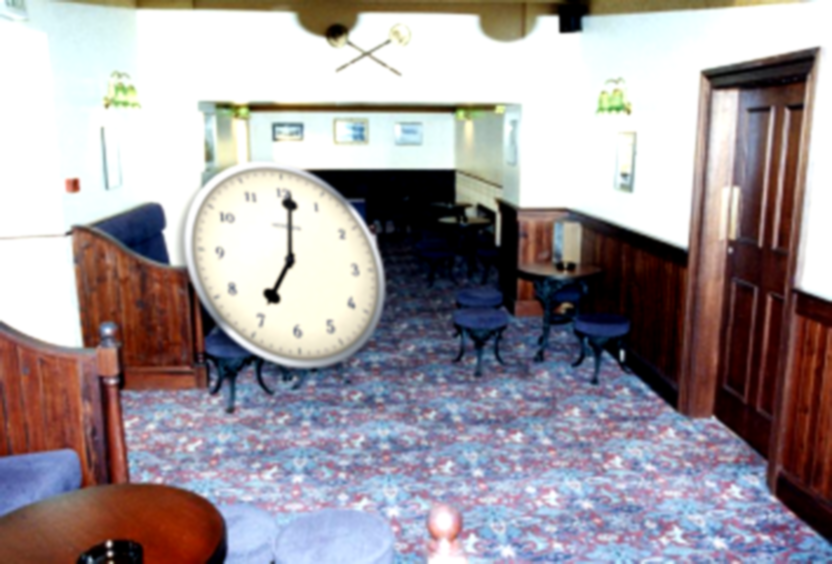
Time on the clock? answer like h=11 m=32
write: h=7 m=1
